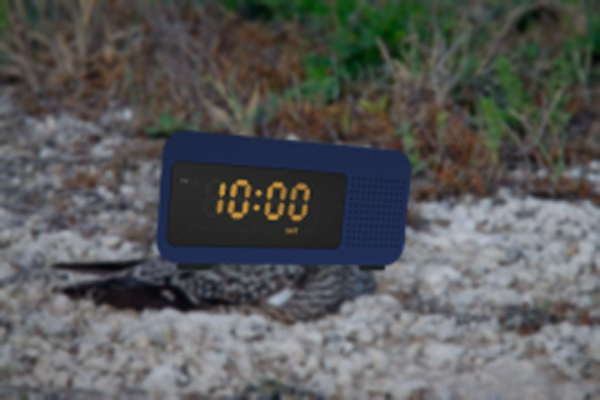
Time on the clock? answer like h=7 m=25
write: h=10 m=0
